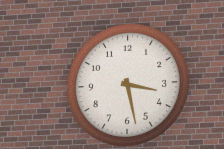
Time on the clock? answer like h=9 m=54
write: h=3 m=28
